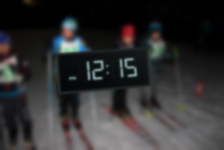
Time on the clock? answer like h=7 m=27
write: h=12 m=15
